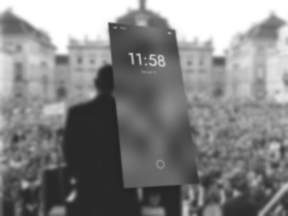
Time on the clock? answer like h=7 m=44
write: h=11 m=58
